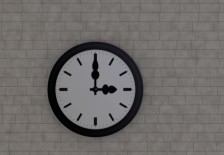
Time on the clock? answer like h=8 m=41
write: h=3 m=0
